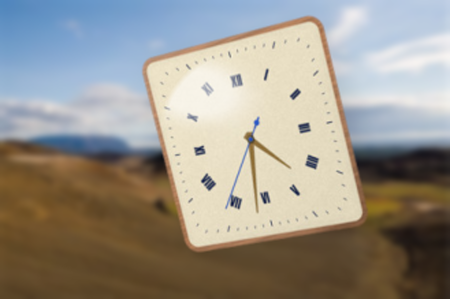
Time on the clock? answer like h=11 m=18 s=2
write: h=4 m=31 s=36
